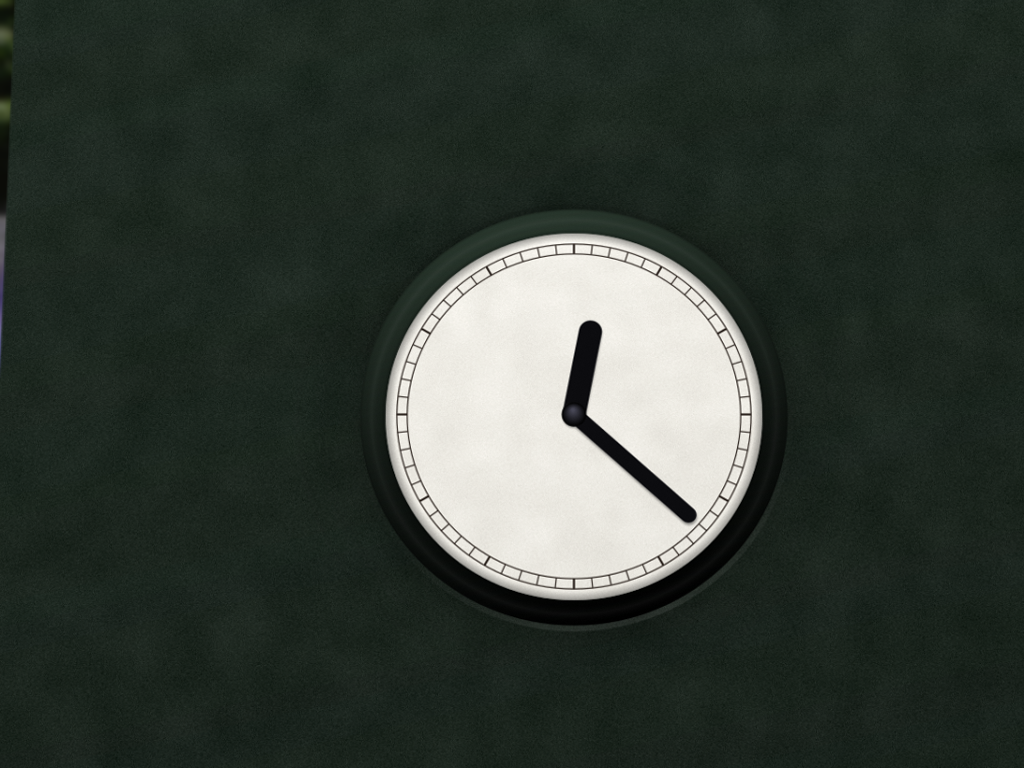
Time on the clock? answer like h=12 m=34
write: h=12 m=22
